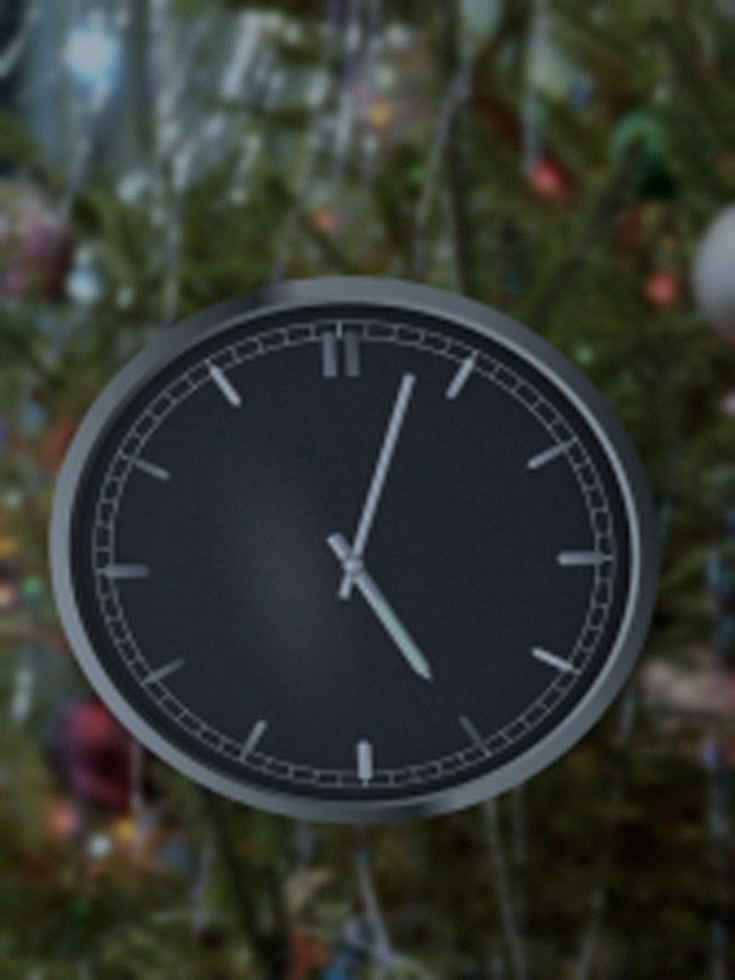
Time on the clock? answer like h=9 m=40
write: h=5 m=3
